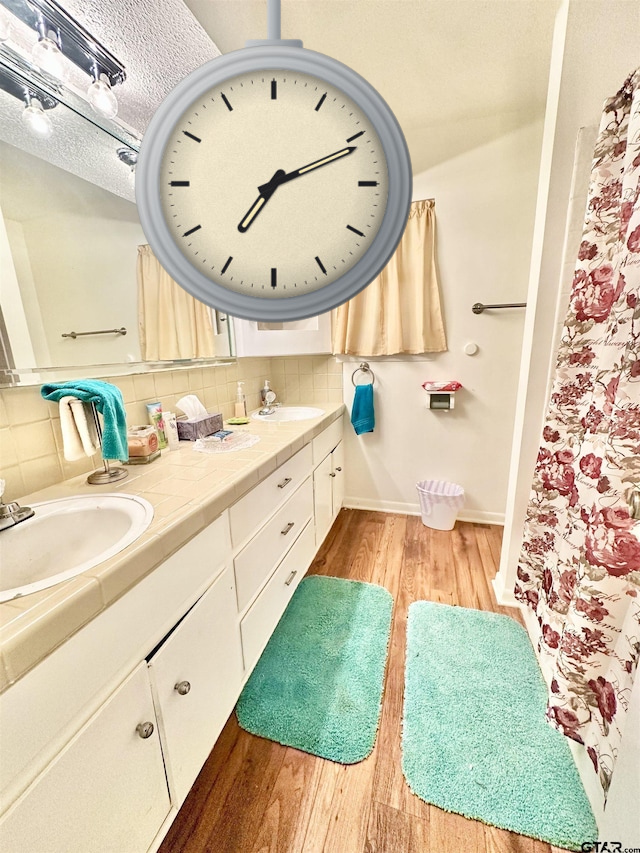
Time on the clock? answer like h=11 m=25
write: h=7 m=11
